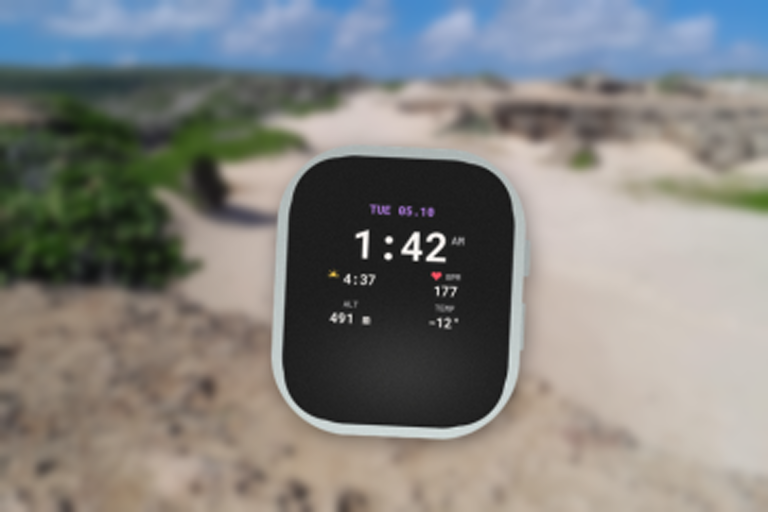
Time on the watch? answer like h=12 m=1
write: h=1 m=42
